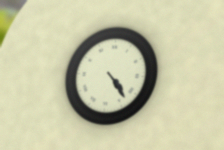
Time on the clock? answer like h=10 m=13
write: h=4 m=23
